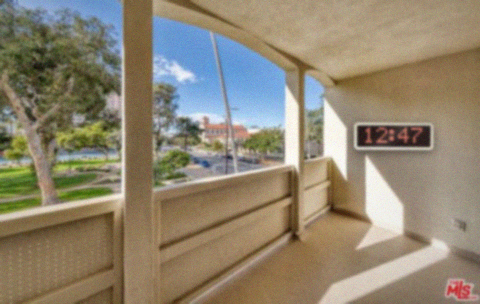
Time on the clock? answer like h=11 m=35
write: h=12 m=47
